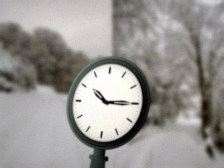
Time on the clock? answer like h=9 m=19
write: h=10 m=15
